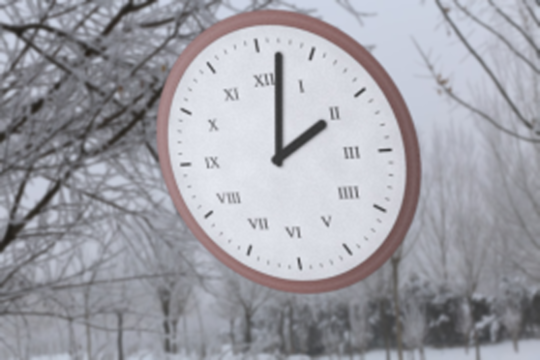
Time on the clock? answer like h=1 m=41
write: h=2 m=2
